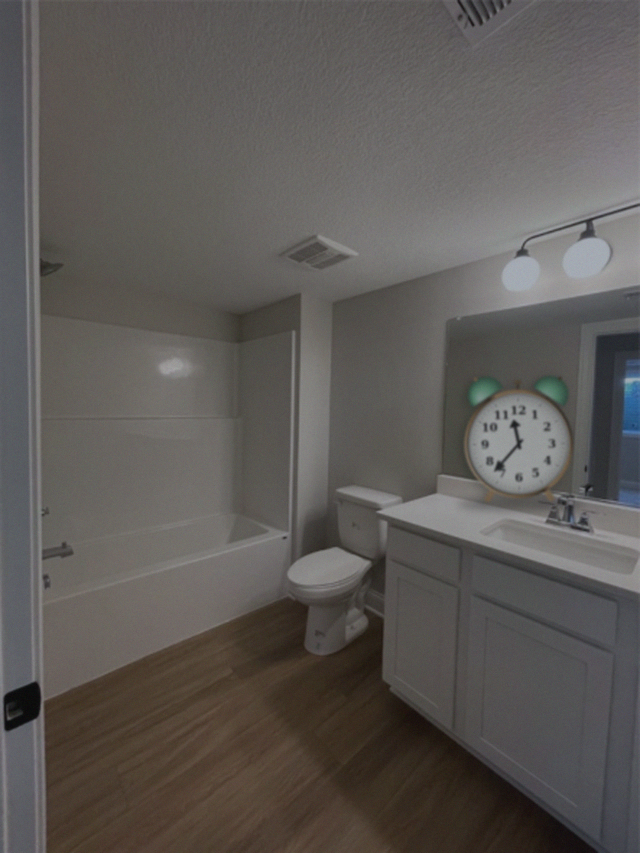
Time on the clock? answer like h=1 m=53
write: h=11 m=37
